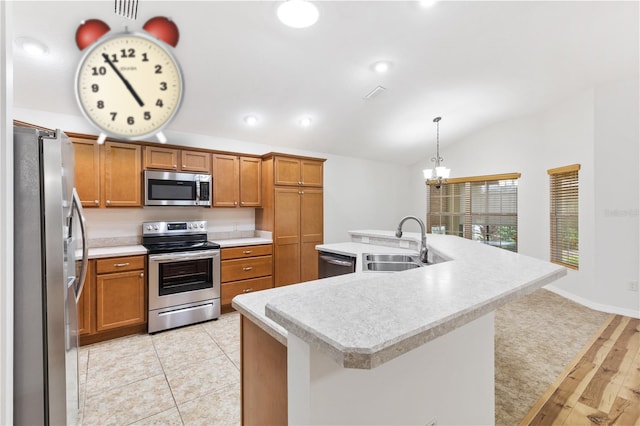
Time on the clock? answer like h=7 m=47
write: h=4 m=54
